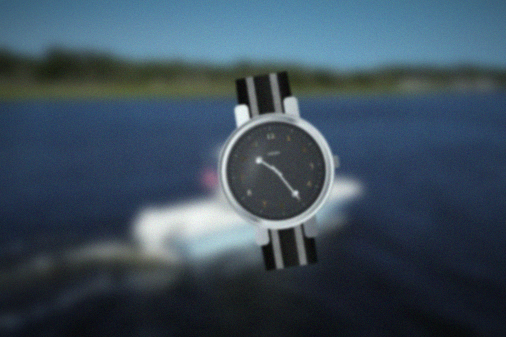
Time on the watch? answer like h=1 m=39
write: h=10 m=25
